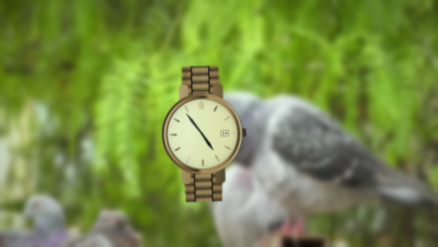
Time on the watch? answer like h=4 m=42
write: h=4 m=54
